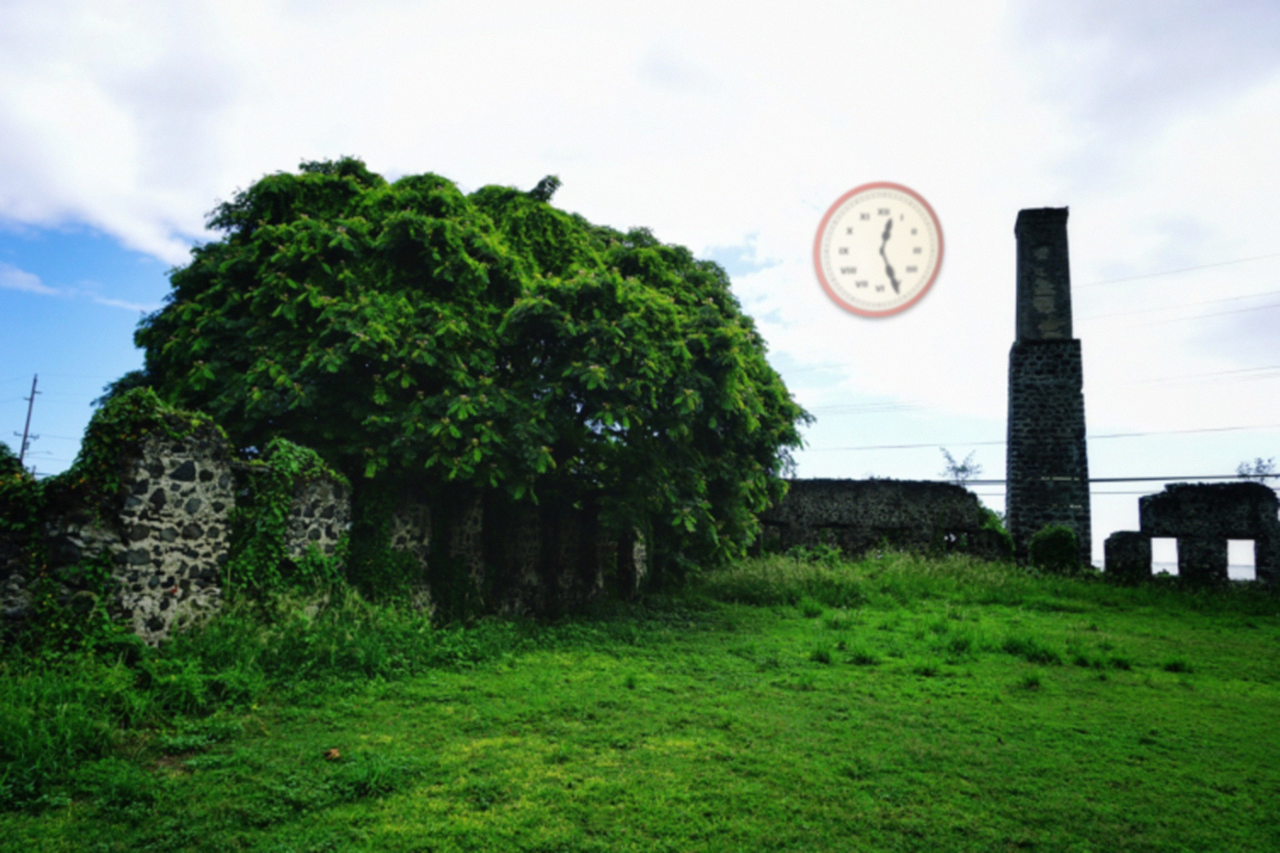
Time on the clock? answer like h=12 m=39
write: h=12 m=26
